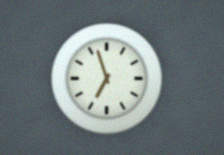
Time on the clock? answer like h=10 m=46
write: h=6 m=57
